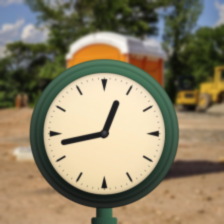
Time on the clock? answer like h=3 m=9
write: h=12 m=43
